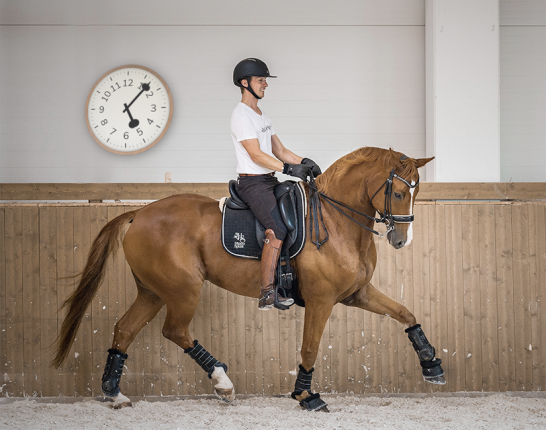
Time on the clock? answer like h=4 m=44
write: h=5 m=7
